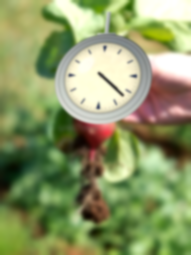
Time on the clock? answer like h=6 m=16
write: h=4 m=22
